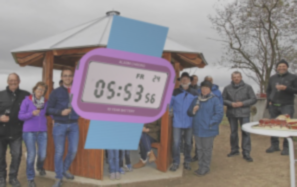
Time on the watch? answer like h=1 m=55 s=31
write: h=5 m=53 s=56
